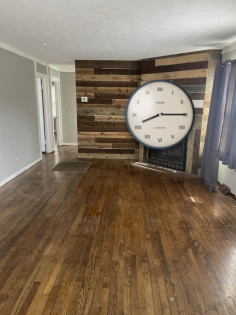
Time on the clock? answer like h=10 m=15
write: h=8 m=15
